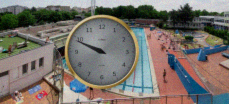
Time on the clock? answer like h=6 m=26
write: h=9 m=49
